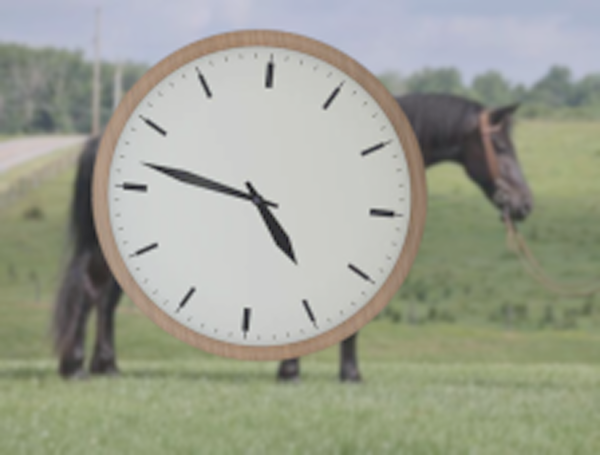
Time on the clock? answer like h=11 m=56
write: h=4 m=47
